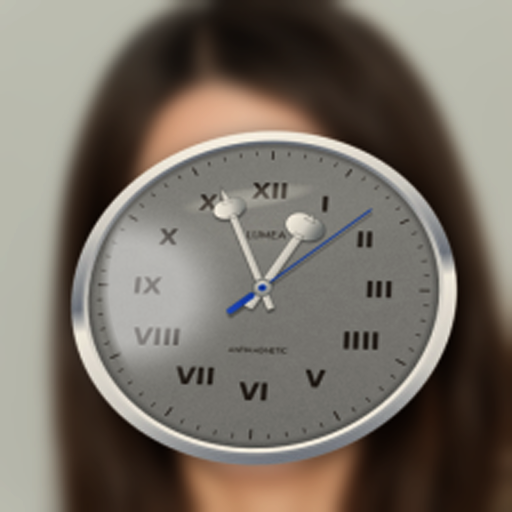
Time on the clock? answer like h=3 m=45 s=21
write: h=12 m=56 s=8
